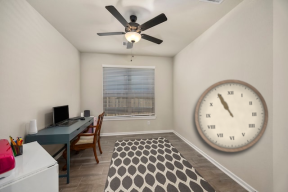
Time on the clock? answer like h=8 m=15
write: h=10 m=55
